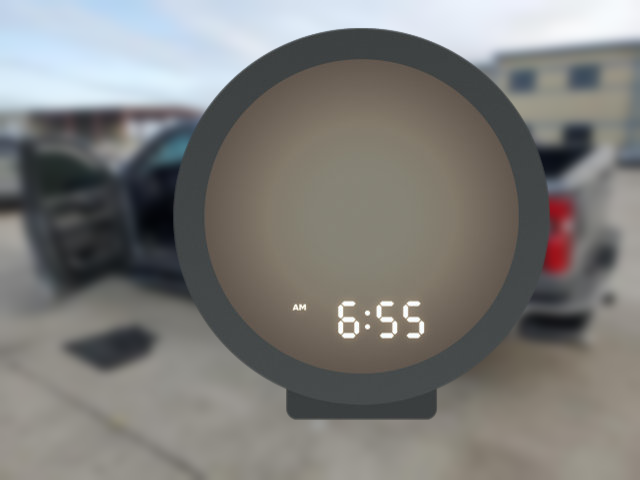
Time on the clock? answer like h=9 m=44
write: h=6 m=55
